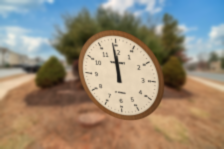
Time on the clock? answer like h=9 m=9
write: h=11 m=59
